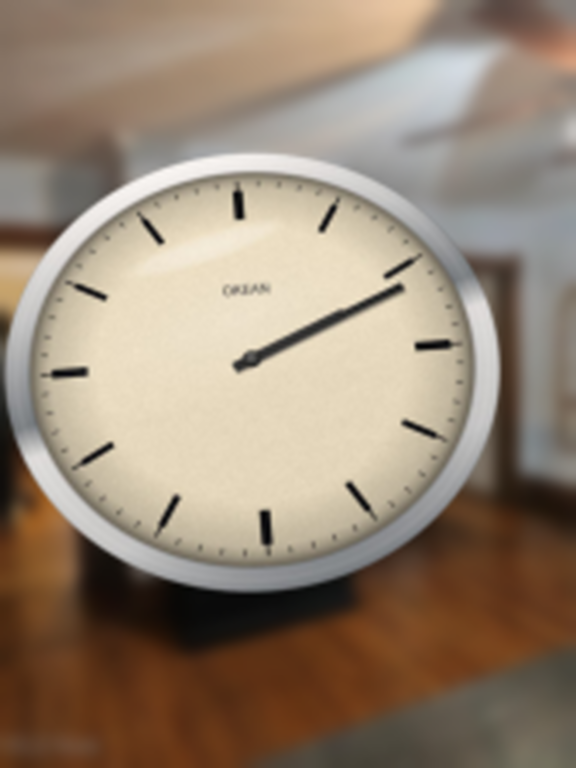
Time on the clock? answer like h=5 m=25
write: h=2 m=11
